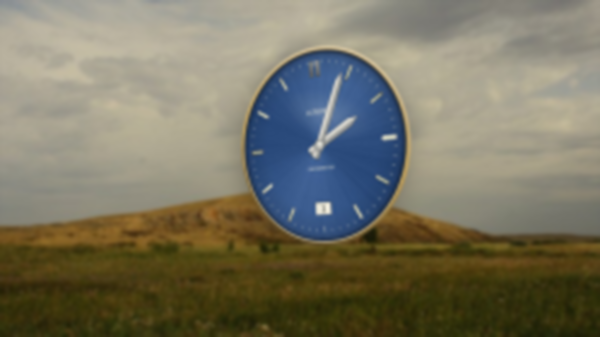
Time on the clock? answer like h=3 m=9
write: h=2 m=4
